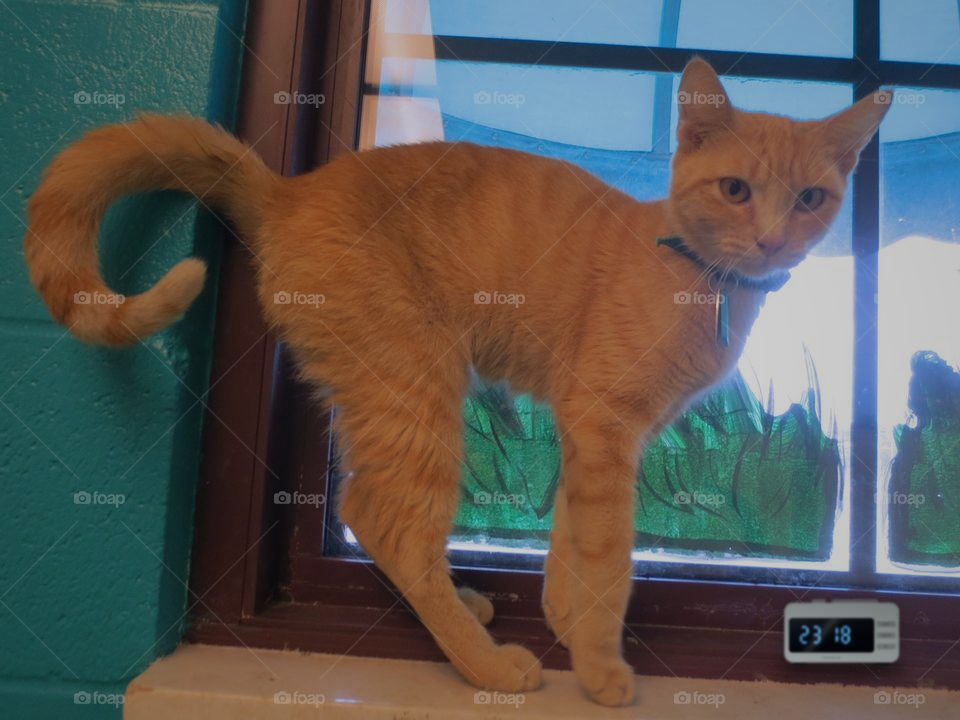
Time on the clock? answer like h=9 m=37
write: h=23 m=18
